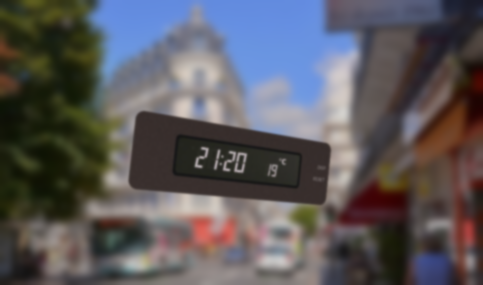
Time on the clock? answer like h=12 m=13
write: h=21 m=20
